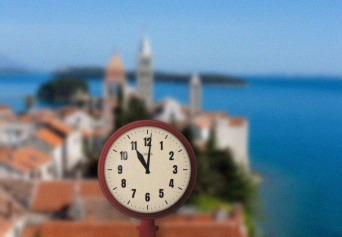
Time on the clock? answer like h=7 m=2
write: h=11 m=1
